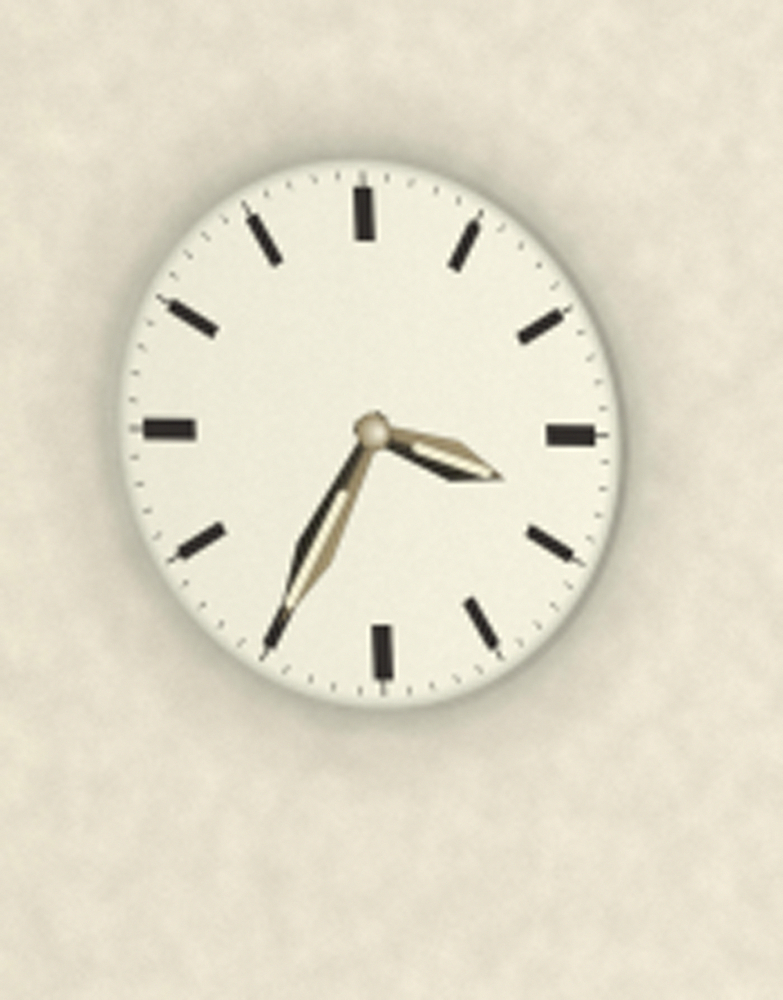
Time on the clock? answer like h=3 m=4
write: h=3 m=35
